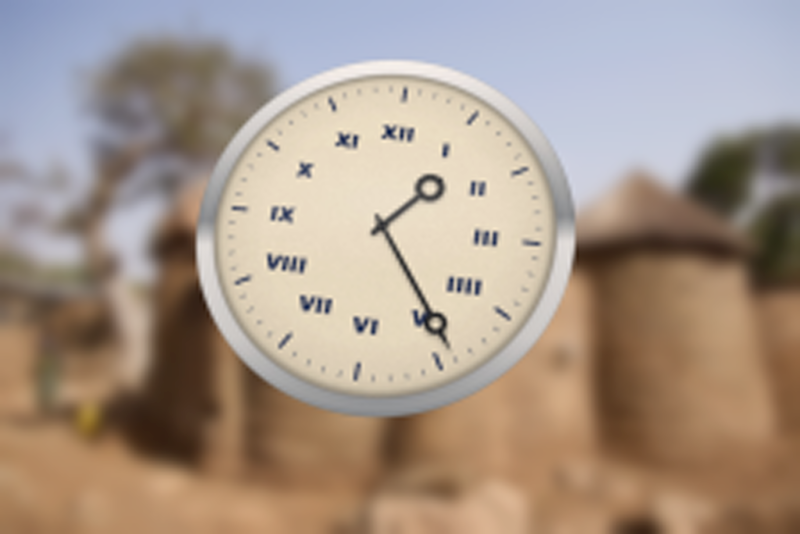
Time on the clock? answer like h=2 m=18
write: h=1 m=24
